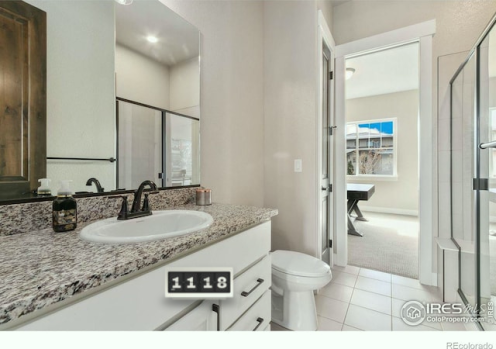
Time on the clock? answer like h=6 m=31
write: h=11 m=18
